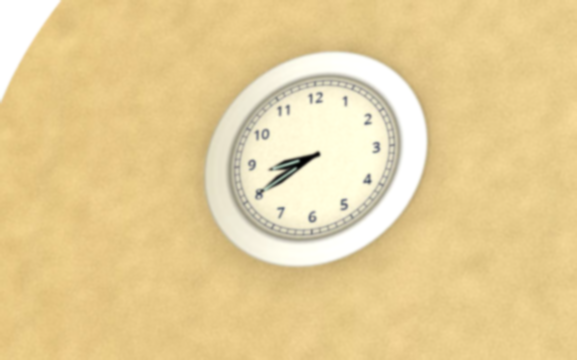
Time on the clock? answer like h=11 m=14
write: h=8 m=40
